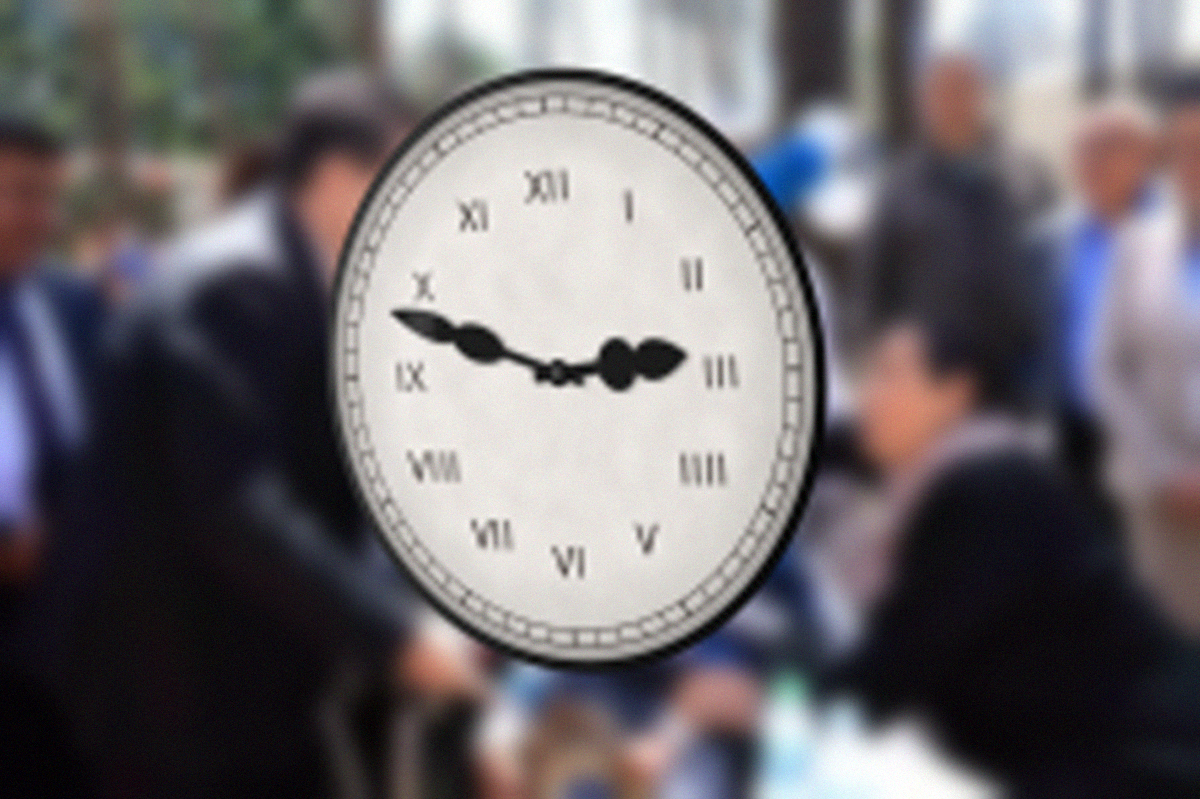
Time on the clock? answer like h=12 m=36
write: h=2 m=48
